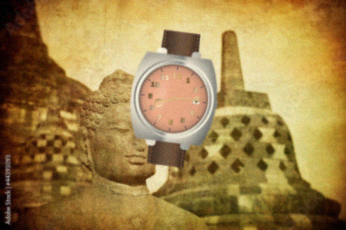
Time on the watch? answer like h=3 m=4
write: h=8 m=14
